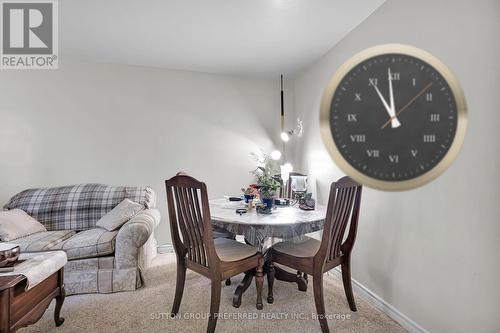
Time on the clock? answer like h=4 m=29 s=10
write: h=10 m=59 s=8
